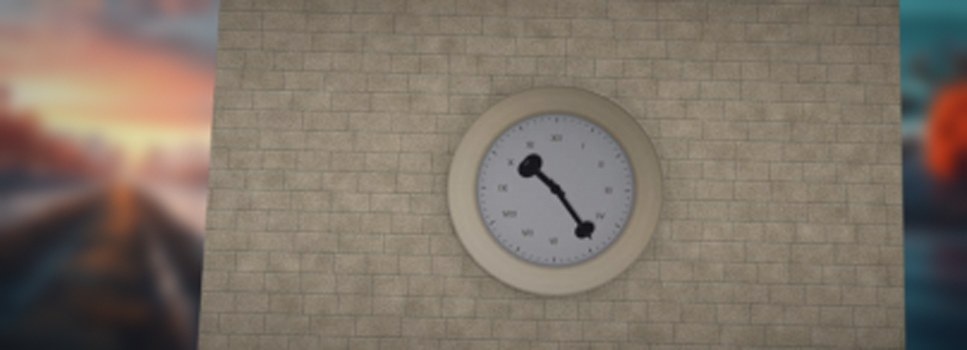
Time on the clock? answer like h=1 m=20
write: h=10 m=24
